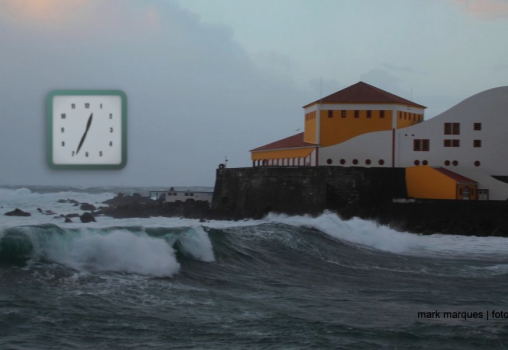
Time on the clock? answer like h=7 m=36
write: h=12 m=34
